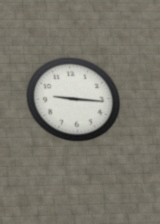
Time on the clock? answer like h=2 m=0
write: h=9 m=16
